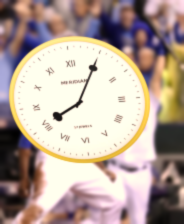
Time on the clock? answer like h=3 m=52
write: h=8 m=5
